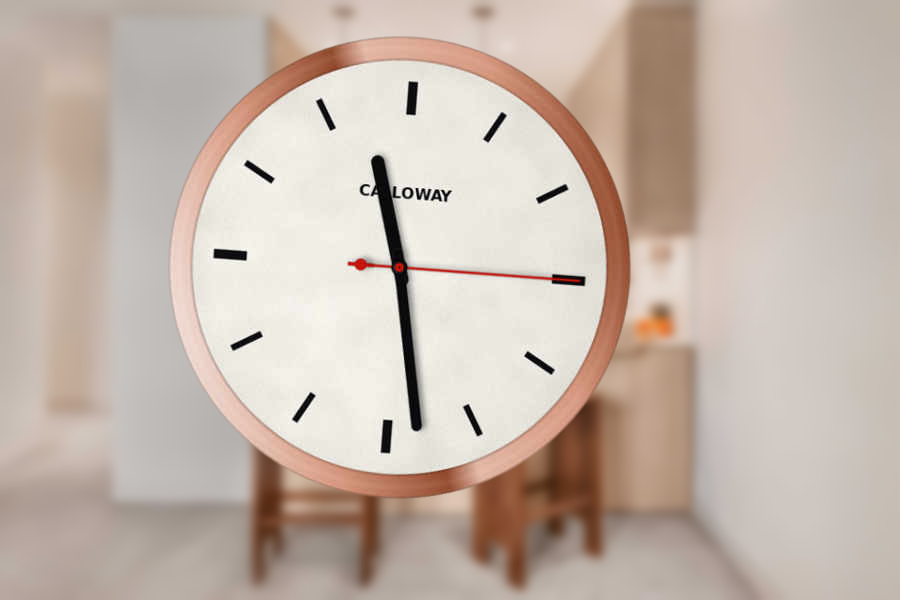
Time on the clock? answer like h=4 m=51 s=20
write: h=11 m=28 s=15
